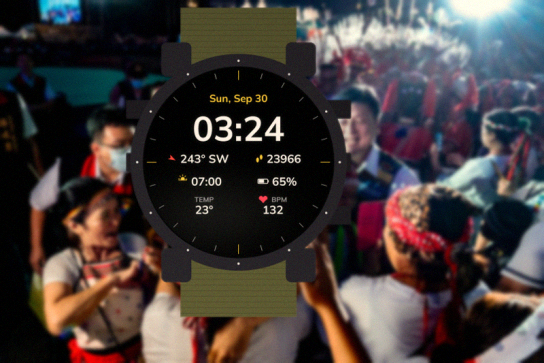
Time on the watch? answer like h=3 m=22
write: h=3 m=24
